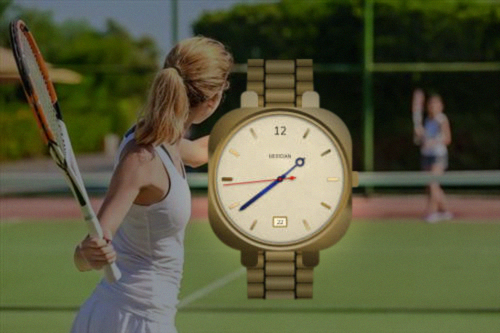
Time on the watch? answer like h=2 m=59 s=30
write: h=1 m=38 s=44
